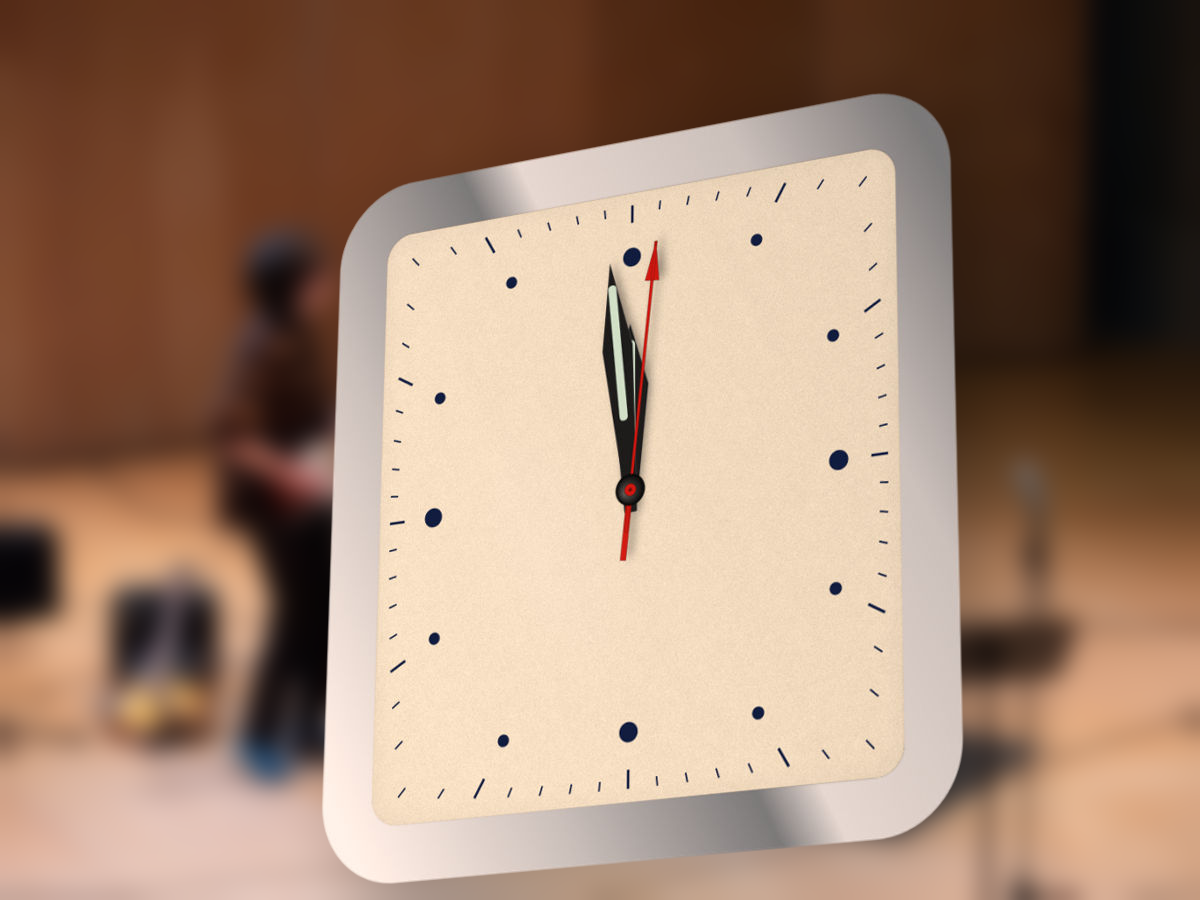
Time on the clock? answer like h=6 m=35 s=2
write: h=11 m=59 s=1
